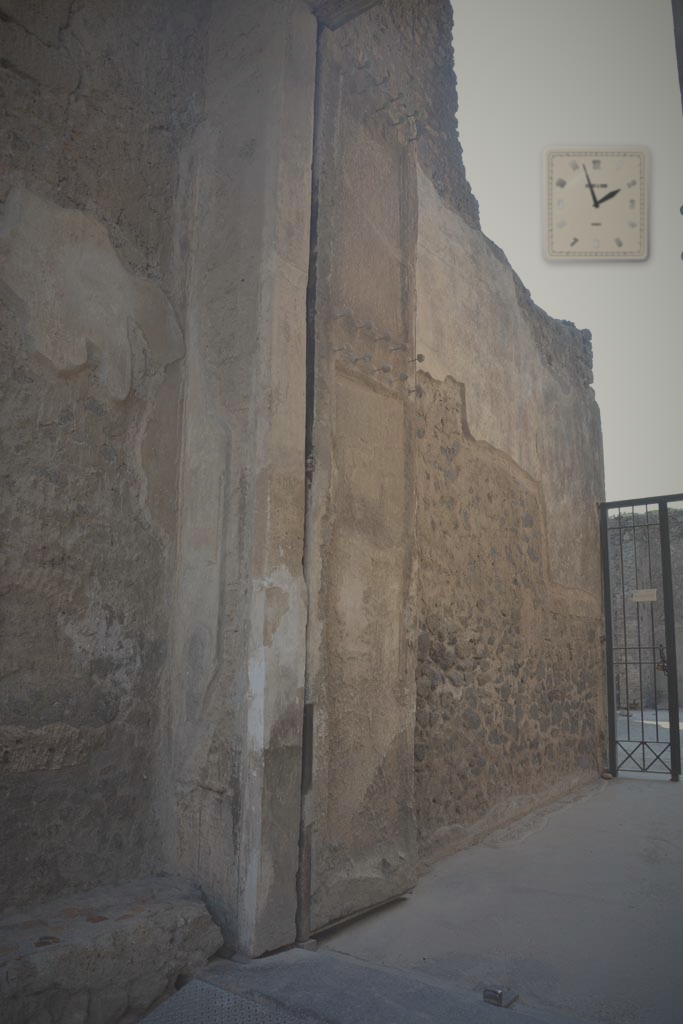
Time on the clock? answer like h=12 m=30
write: h=1 m=57
